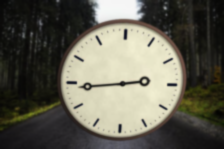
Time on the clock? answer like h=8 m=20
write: h=2 m=44
